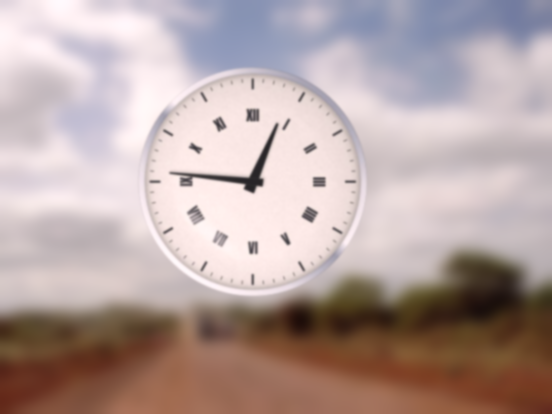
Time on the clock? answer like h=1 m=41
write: h=12 m=46
